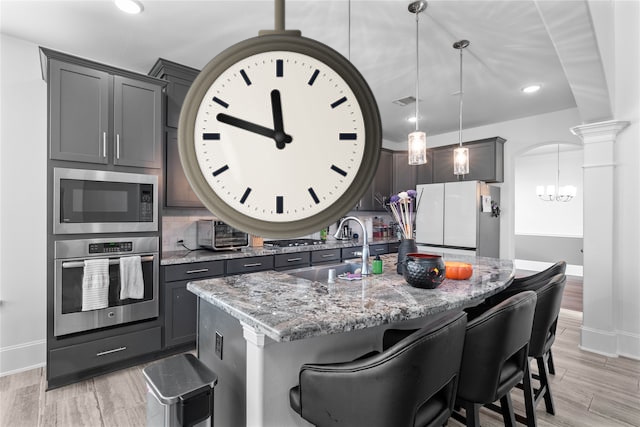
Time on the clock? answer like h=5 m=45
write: h=11 m=48
